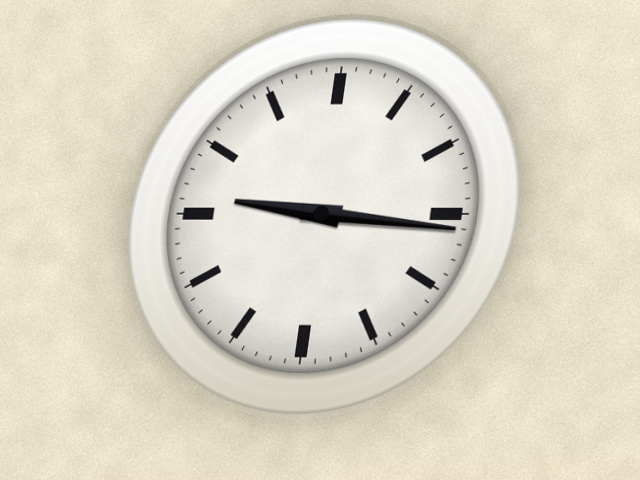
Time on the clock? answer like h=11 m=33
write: h=9 m=16
